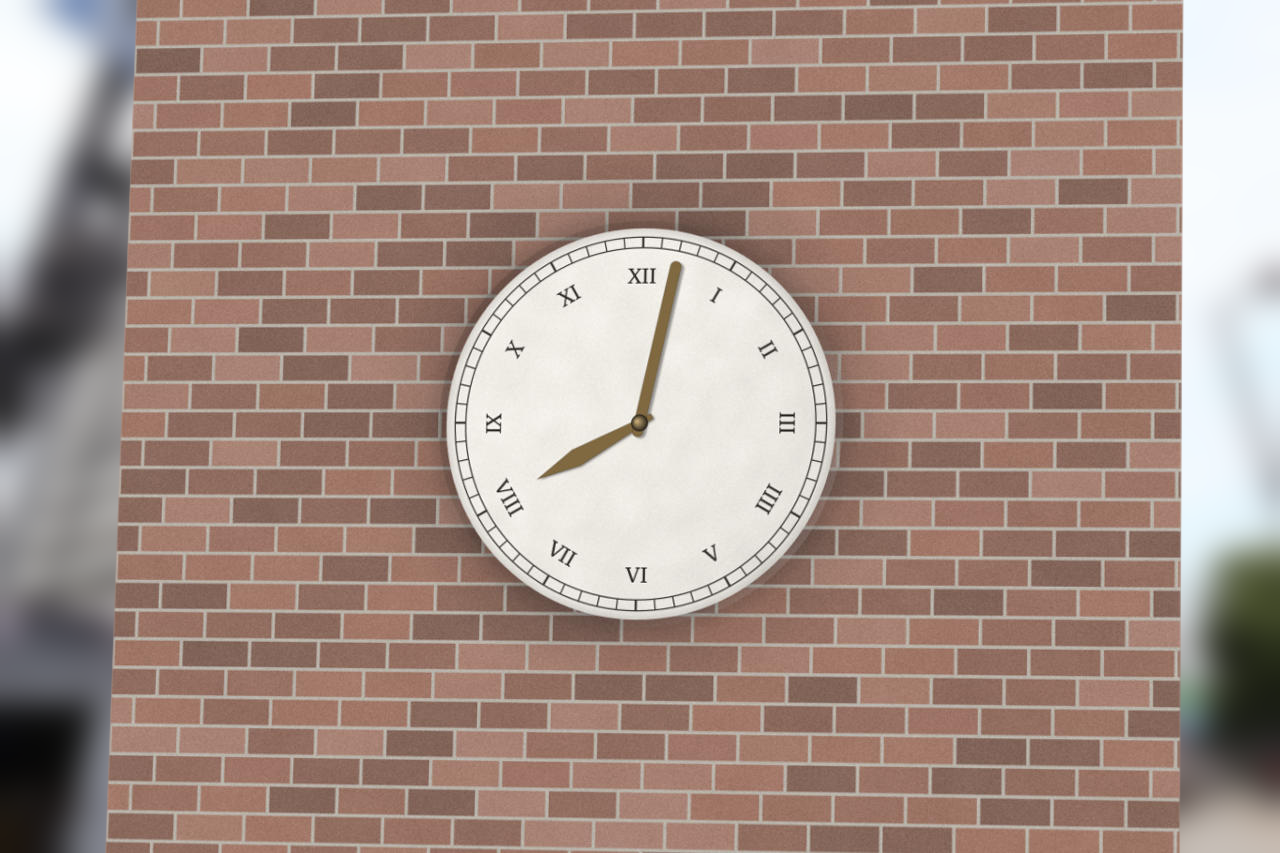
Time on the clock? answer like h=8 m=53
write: h=8 m=2
